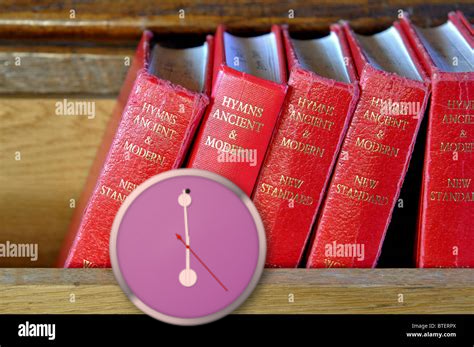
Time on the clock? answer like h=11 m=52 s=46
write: h=5 m=59 s=23
